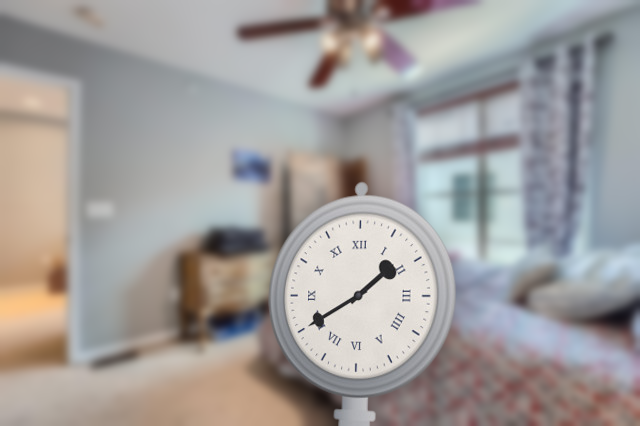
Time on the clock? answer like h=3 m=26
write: h=1 m=40
